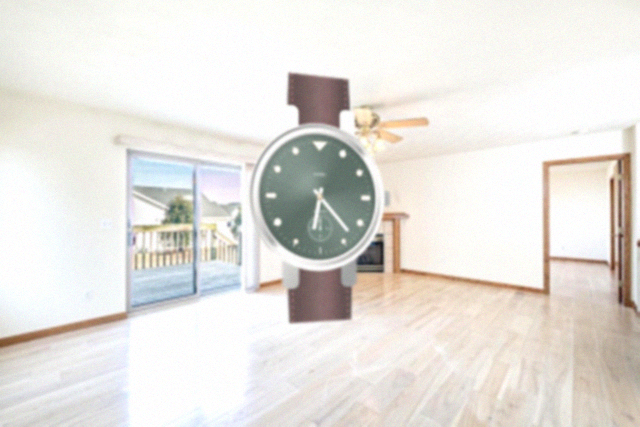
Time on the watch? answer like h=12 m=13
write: h=6 m=23
